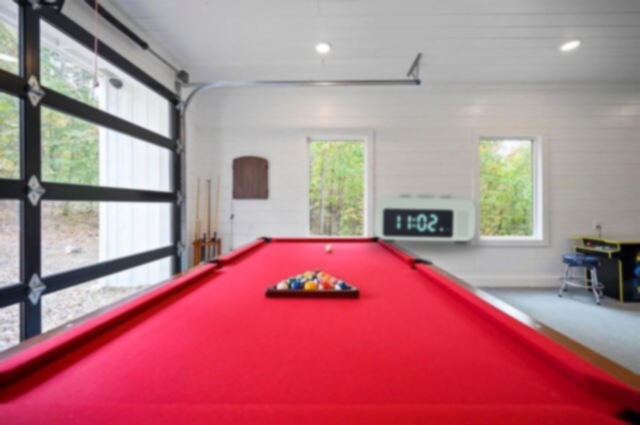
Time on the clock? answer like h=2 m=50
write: h=11 m=2
